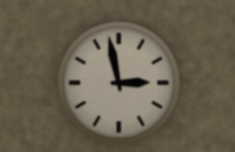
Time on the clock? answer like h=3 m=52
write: h=2 m=58
